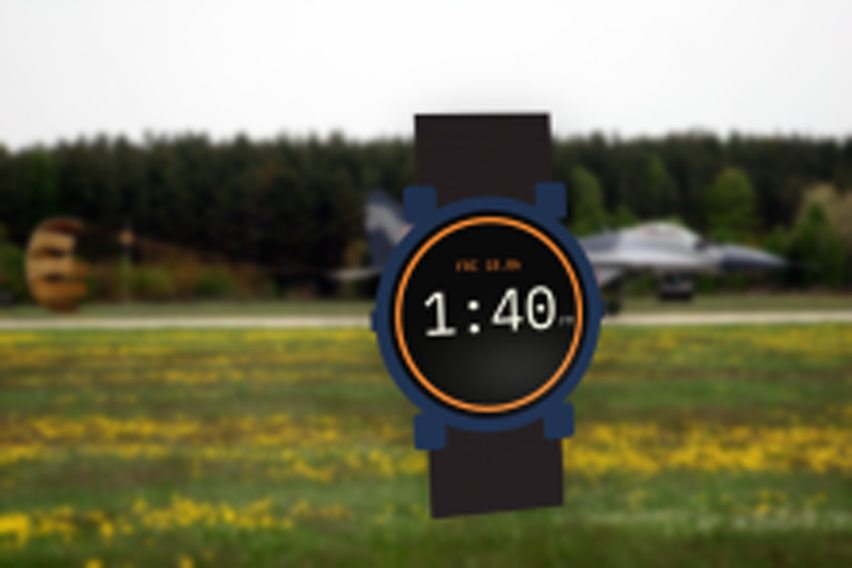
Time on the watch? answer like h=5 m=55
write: h=1 m=40
